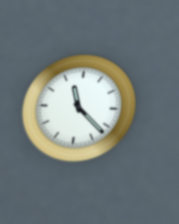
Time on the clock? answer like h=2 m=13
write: h=11 m=22
